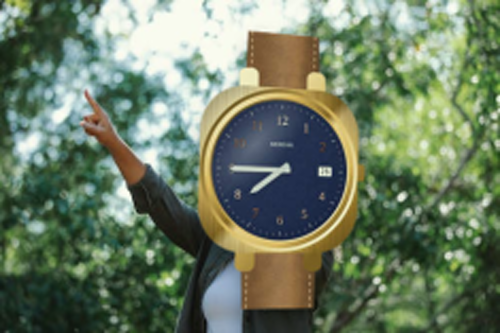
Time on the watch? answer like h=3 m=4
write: h=7 m=45
